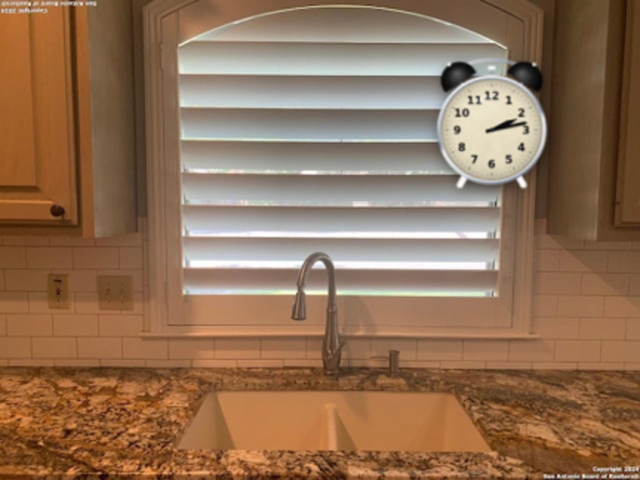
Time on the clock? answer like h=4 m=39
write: h=2 m=13
